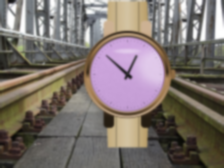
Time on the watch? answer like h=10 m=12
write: h=12 m=52
